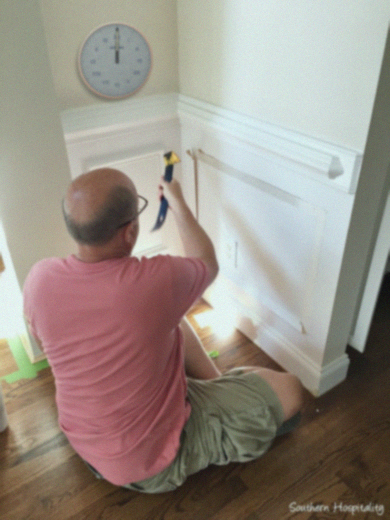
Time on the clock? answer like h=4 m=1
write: h=12 m=0
